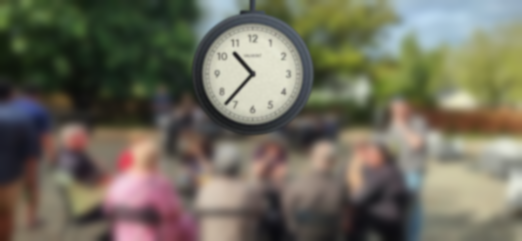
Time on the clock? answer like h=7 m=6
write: h=10 m=37
